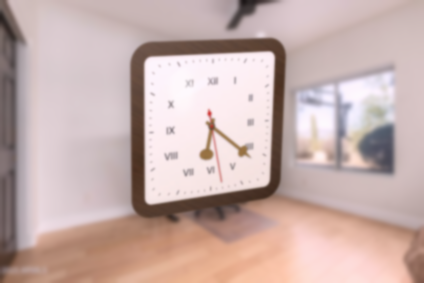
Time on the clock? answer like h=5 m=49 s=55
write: h=6 m=21 s=28
